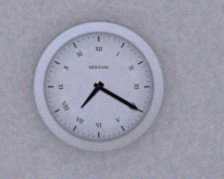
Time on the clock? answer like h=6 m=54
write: h=7 m=20
